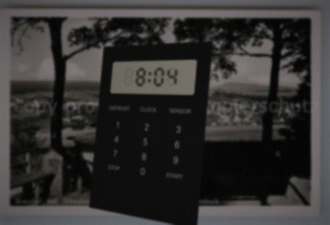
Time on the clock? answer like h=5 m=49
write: h=8 m=4
